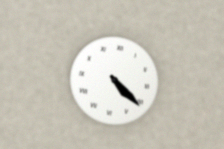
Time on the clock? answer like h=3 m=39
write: h=4 m=21
